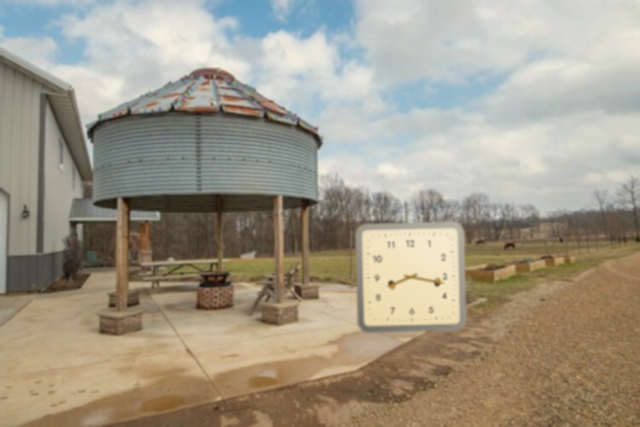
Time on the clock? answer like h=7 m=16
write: h=8 m=17
